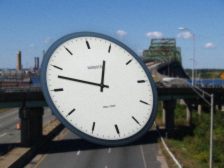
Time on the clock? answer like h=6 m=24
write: h=12 m=48
